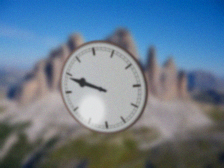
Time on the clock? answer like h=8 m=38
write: h=9 m=49
